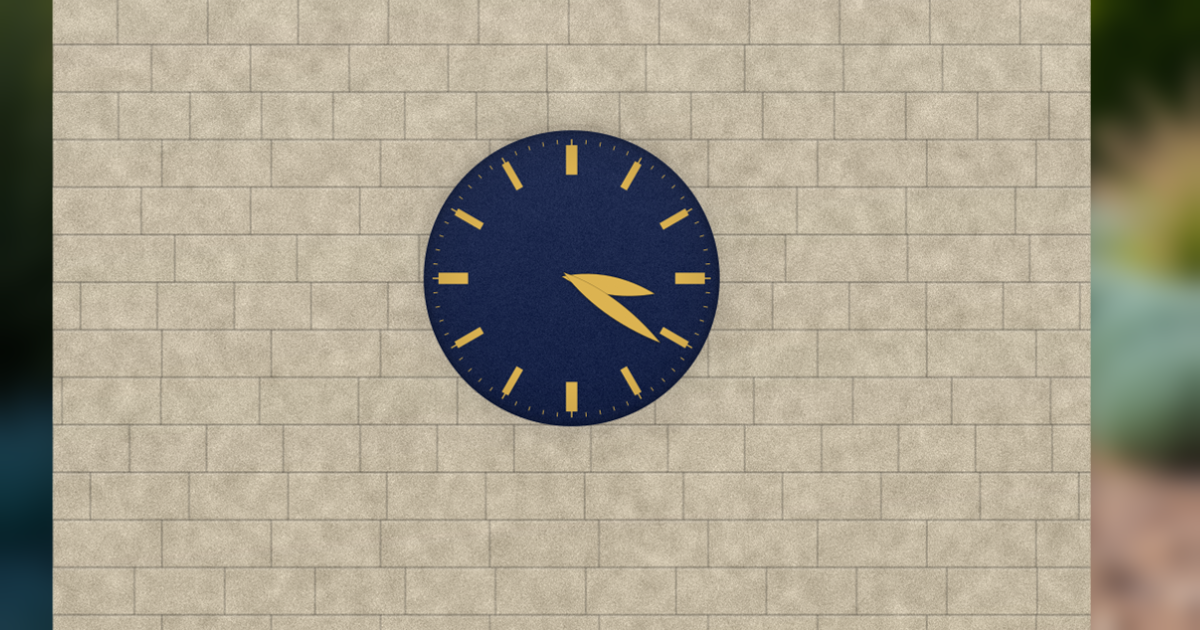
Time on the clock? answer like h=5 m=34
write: h=3 m=21
